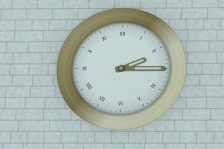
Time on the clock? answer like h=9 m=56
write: h=2 m=15
